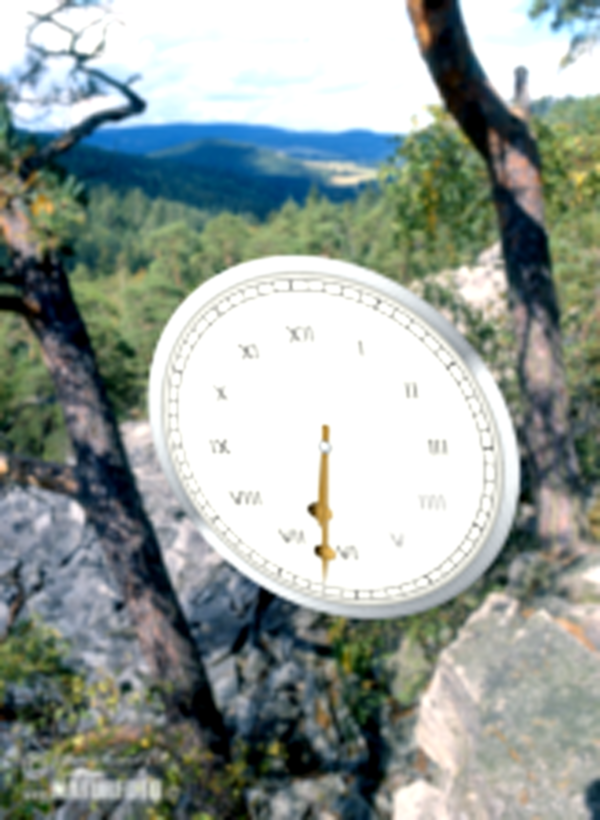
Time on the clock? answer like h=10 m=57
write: h=6 m=32
